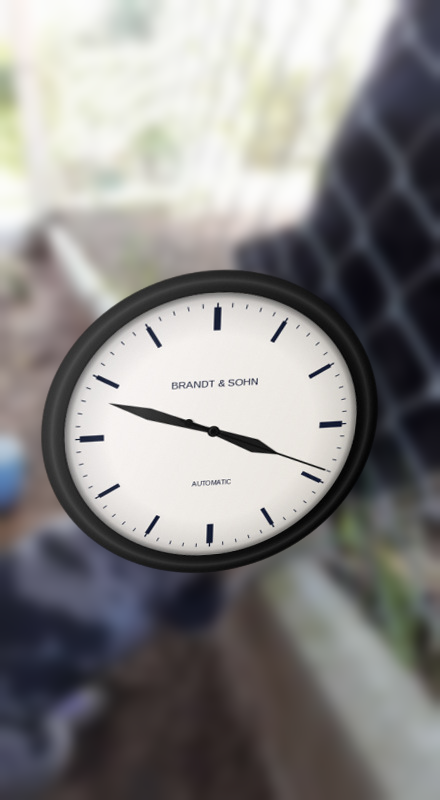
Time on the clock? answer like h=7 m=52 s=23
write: h=3 m=48 s=19
